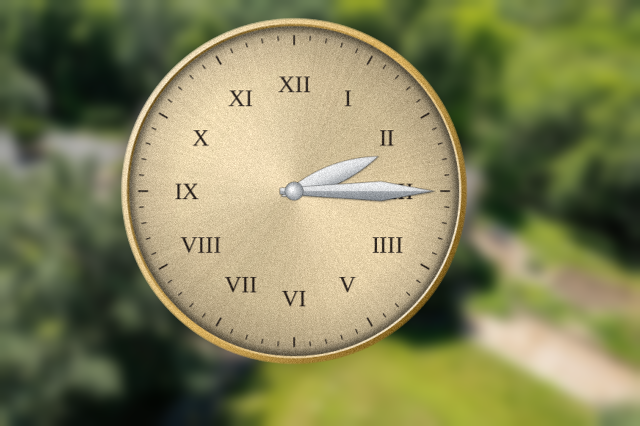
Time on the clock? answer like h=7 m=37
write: h=2 m=15
